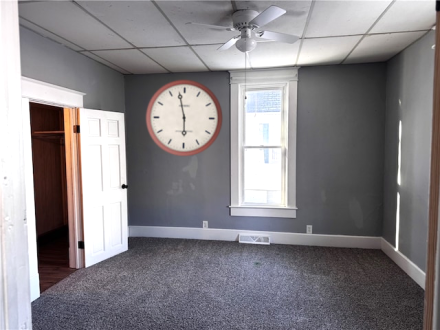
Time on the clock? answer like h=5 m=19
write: h=5 m=58
